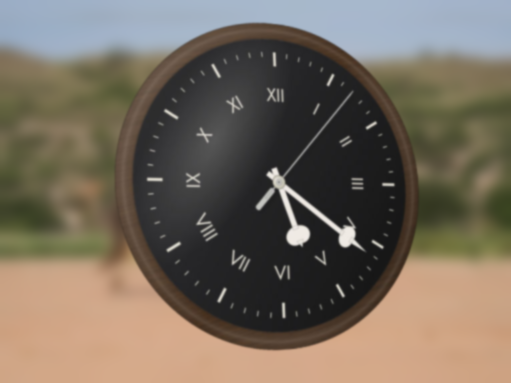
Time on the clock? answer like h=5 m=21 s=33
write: h=5 m=21 s=7
